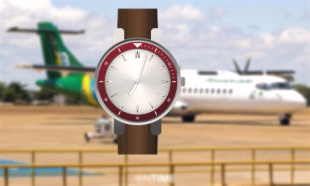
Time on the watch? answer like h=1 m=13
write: h=7 m=3
